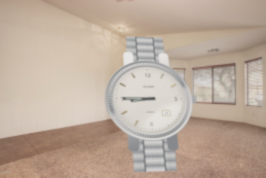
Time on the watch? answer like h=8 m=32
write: h=8 m=45
